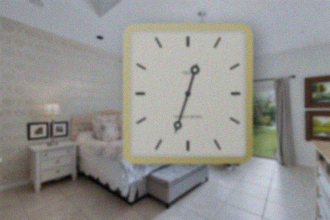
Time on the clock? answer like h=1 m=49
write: h=12 m=33
